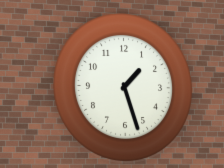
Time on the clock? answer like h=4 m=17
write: h=1 m=27
